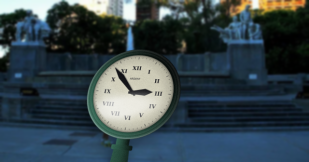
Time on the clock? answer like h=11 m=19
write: h=2 m=53
